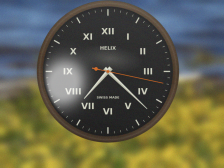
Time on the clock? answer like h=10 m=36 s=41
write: h=7 m=22 s=17
